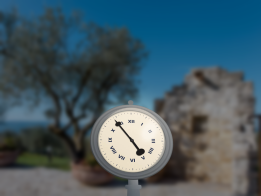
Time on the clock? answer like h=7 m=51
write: h=4 m=54
